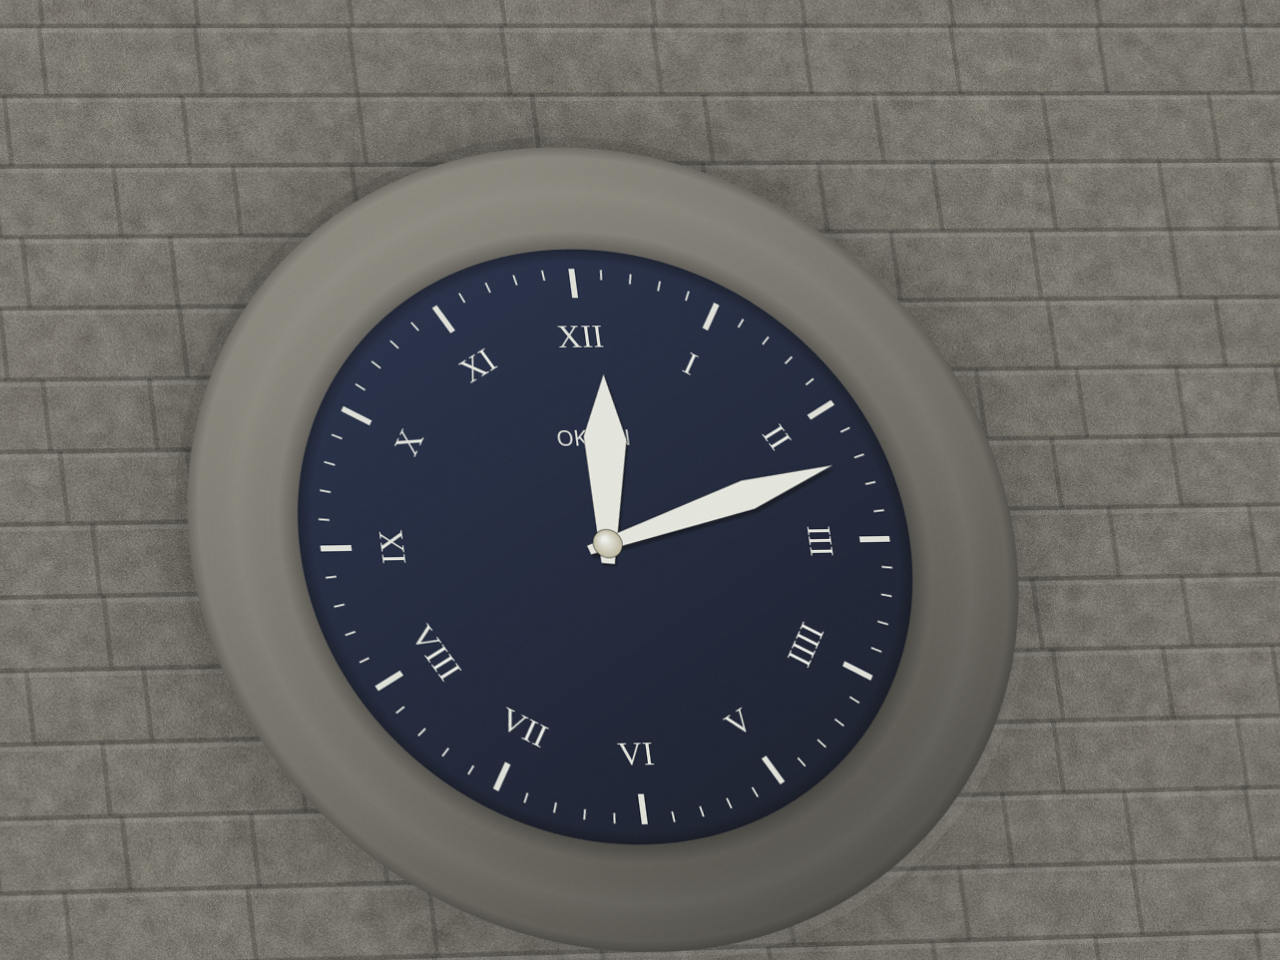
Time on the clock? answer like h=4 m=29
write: h=12 m=12
